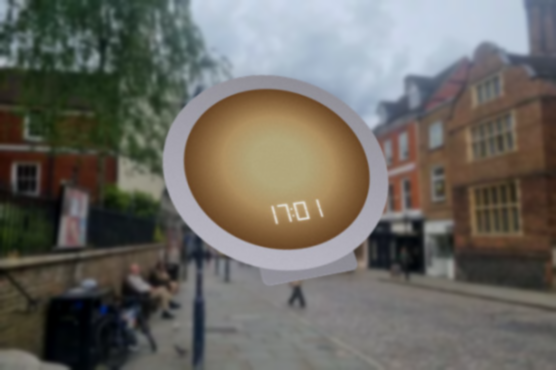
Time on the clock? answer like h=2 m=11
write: h=17 m=1
